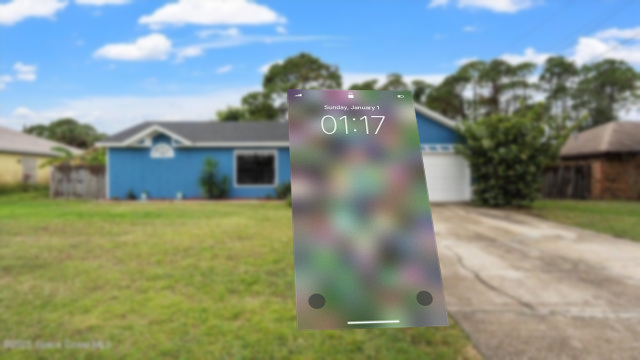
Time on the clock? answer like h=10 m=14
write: h=1 m=17
